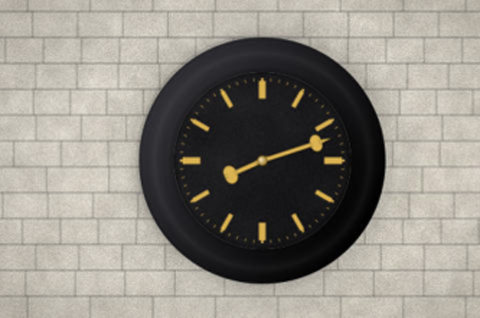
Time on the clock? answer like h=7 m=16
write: h=8 m=12
